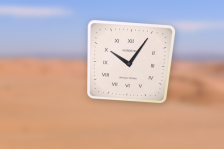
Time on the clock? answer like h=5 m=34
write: h=10 m=5
